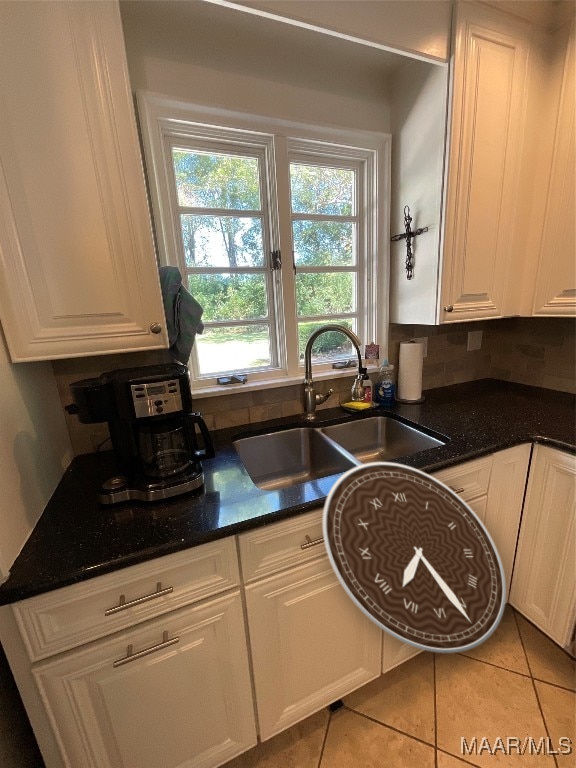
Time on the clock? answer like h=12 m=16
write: h=7 m=26
